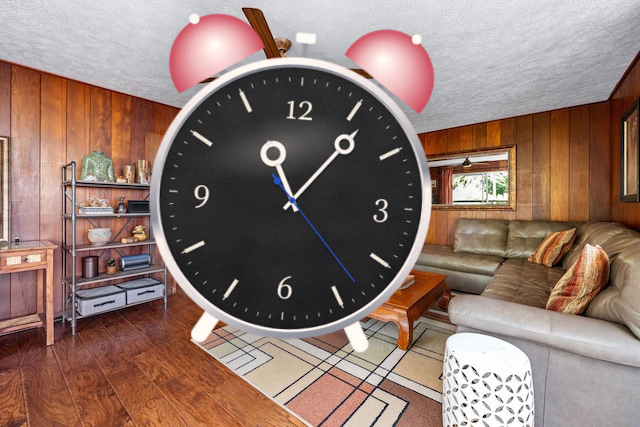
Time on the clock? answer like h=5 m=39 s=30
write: h=11 m=6 s=23
